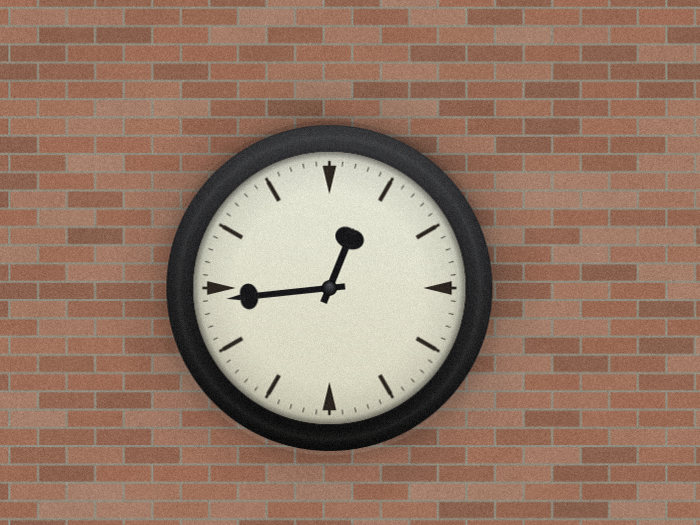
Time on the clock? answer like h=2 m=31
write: h=12 m=44
